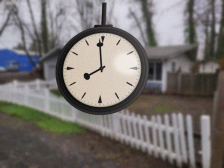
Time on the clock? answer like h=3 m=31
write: h=7 m=59
